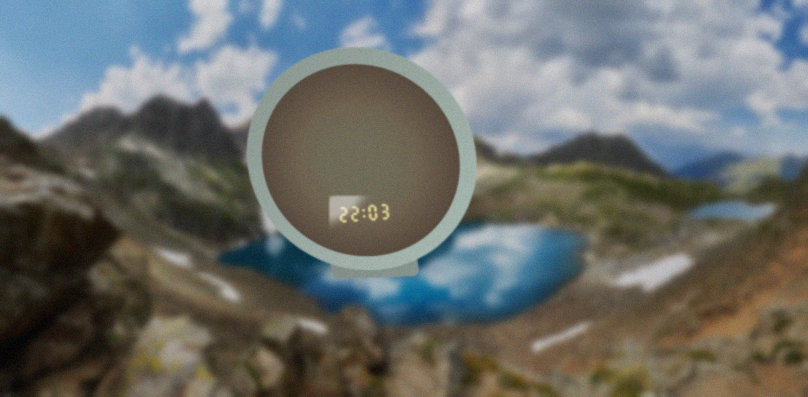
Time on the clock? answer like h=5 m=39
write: h=22 m=3
